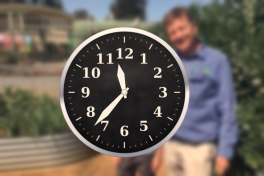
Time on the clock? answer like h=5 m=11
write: h=11 m=37
